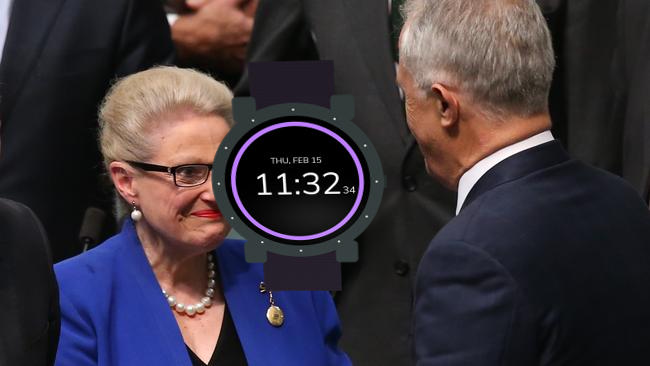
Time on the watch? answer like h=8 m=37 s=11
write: h=11 m=32 s=34
